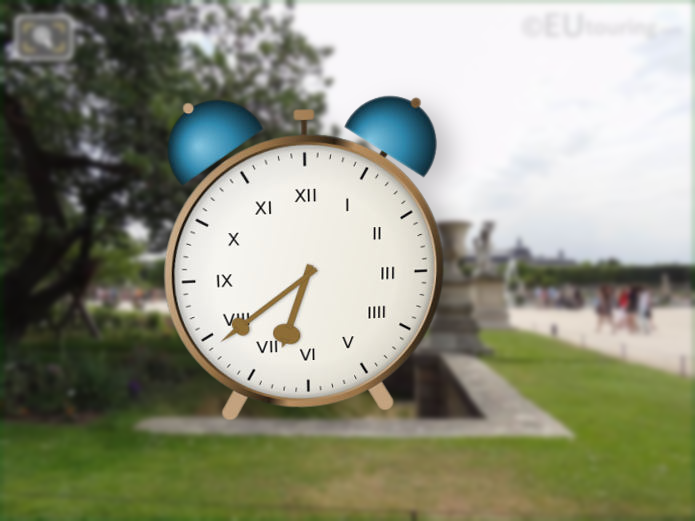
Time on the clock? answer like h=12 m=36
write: h=6 m=39
